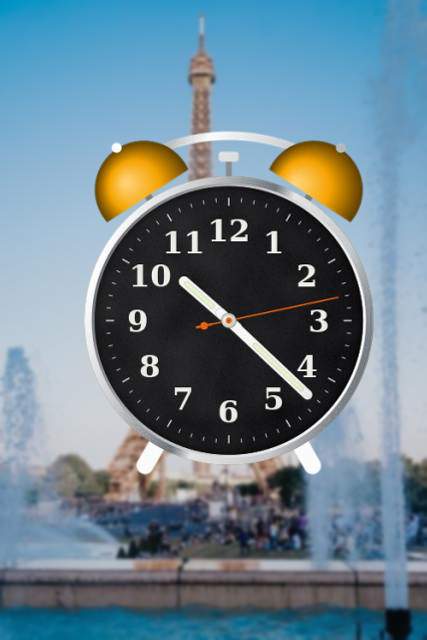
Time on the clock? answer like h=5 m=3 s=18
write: h=10 m=22 s=13
